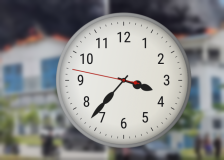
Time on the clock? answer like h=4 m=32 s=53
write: h=3 m=36 s=47
